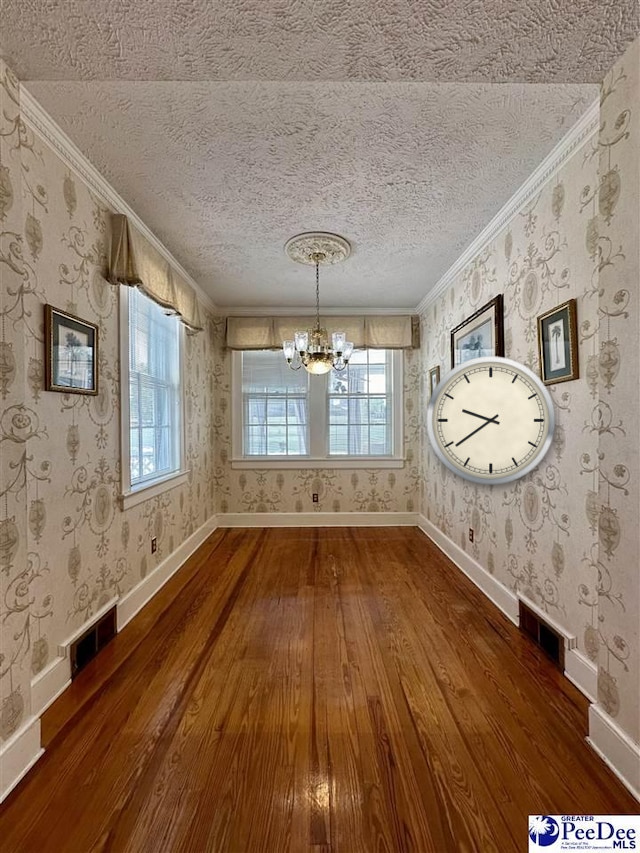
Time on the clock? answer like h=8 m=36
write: h=9 m=39
